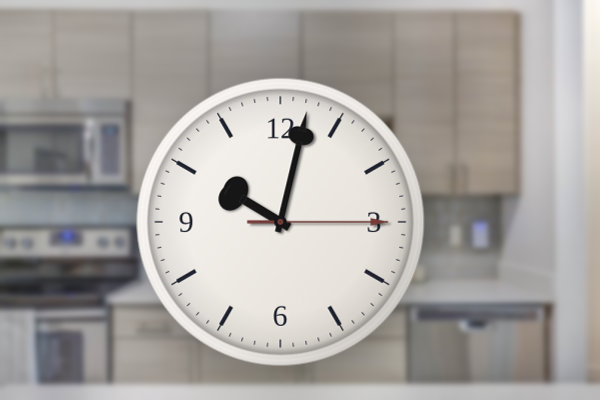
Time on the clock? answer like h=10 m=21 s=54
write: h=10 m=2 s=15
